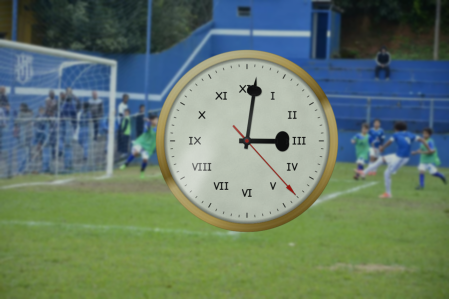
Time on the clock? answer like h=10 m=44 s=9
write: h=3 m=1 s=23
